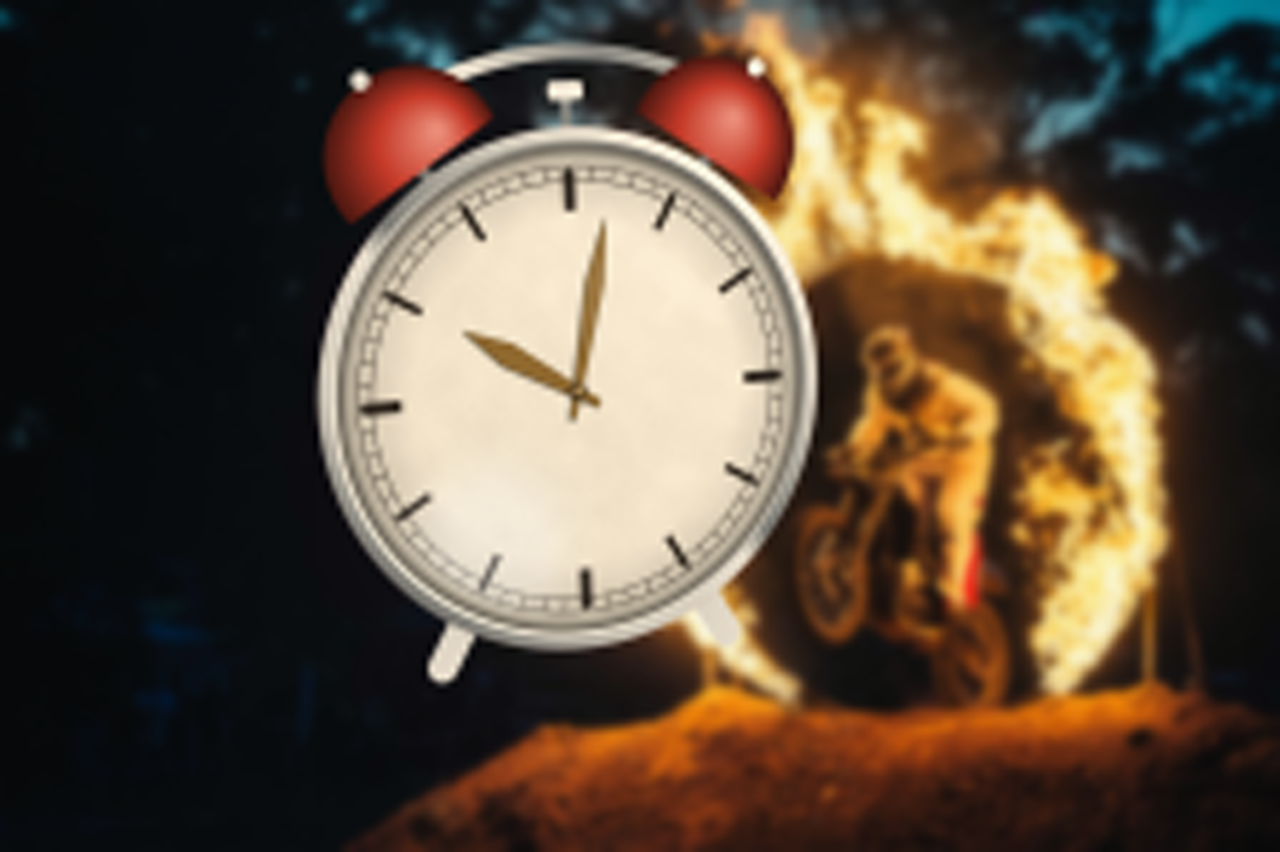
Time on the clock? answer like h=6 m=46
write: h=10 m=2
